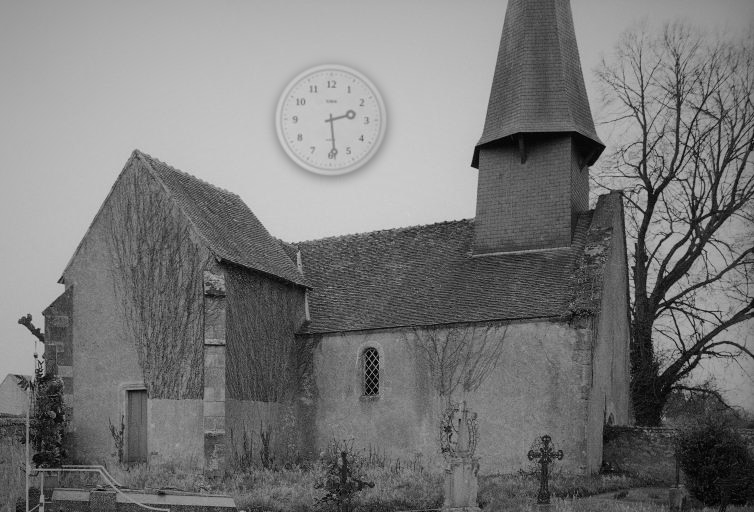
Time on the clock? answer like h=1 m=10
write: h=2 m=29
